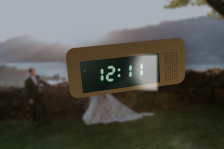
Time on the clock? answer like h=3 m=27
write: h=12 m=11
